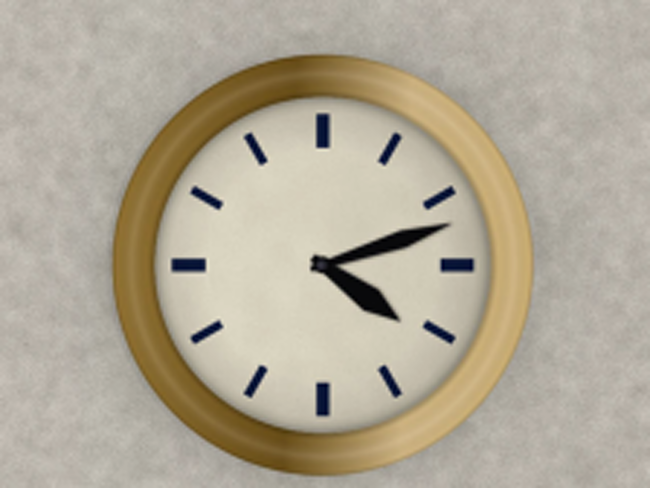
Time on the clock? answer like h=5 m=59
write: h=4 m=12
